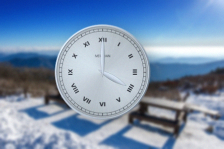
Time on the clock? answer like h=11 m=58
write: h=4 m=0
